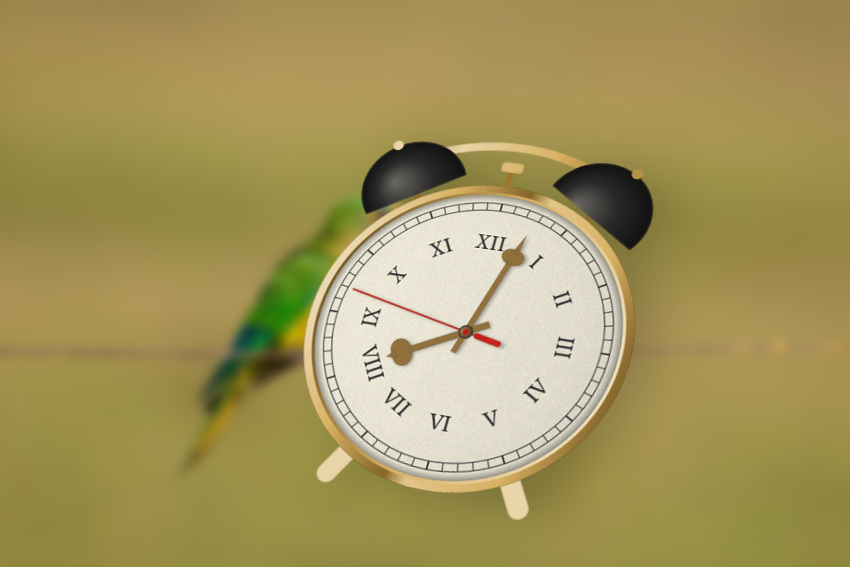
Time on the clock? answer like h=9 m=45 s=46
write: h=8 m=2 s=47
